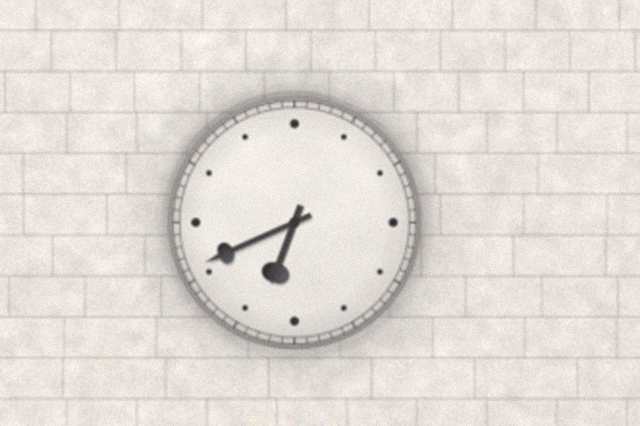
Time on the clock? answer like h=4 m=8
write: h=6 m=41
